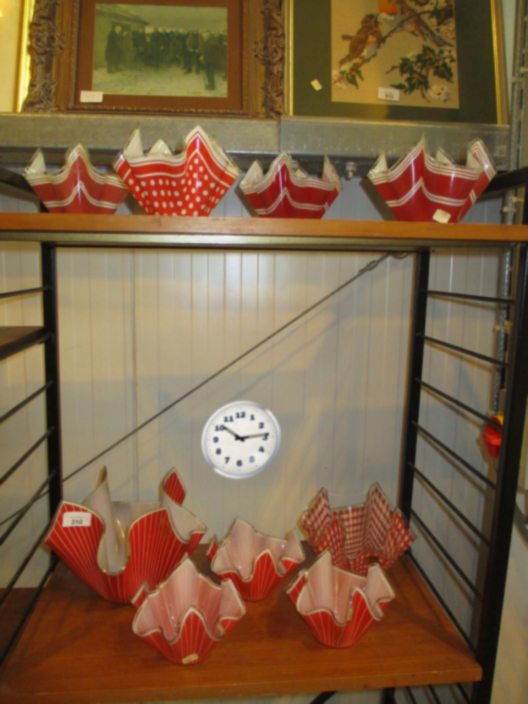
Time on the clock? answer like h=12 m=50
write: h=10 m=14
